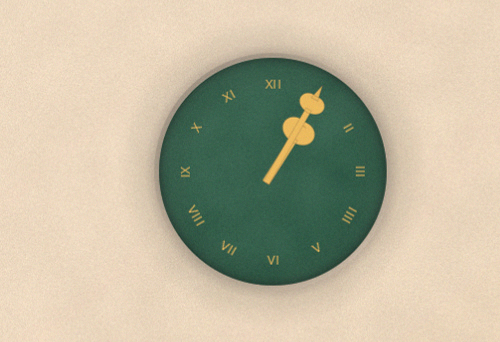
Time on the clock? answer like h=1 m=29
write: h=1 m=5
